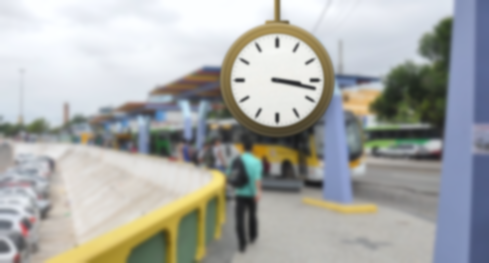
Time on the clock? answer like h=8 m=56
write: h=3 m=17
